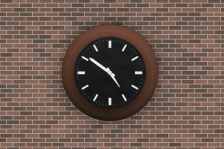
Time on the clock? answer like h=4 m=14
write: h=4 m=51
